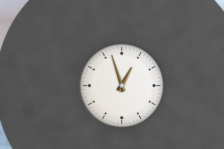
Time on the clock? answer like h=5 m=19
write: h=12 m=57
